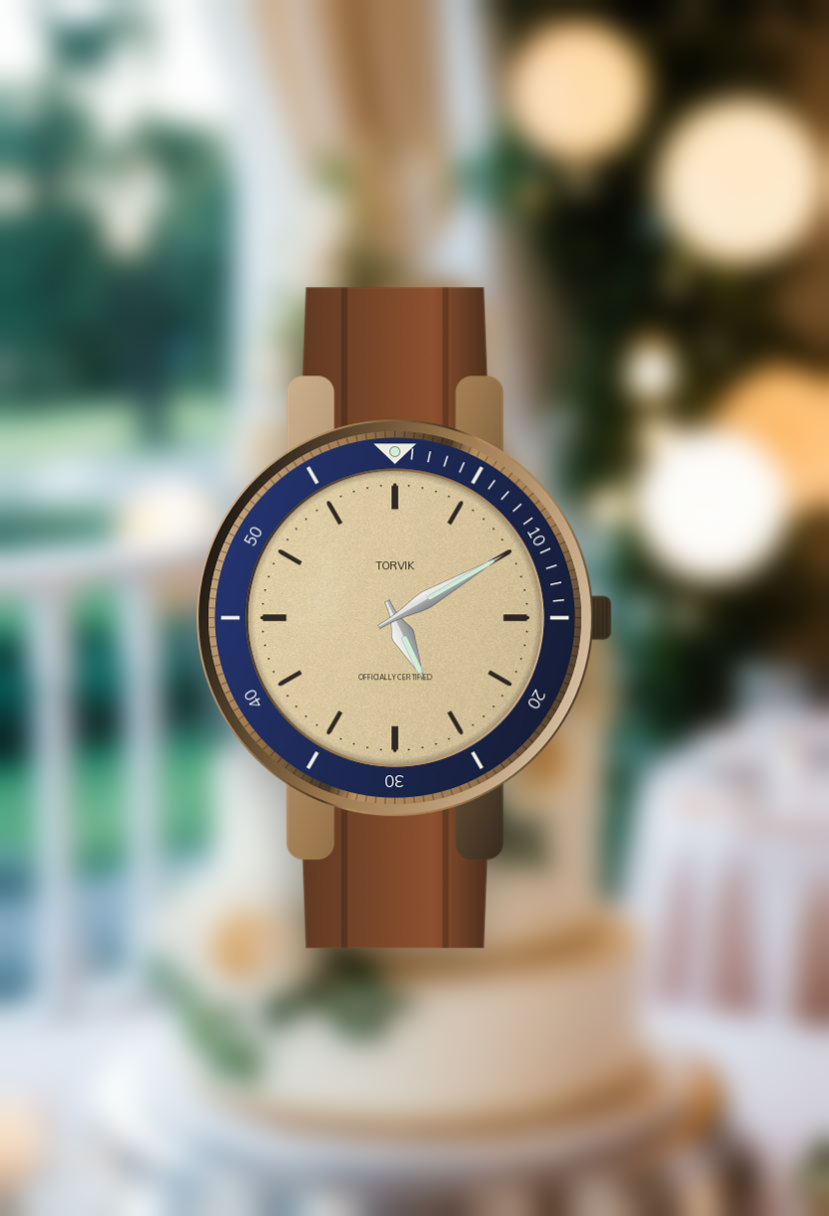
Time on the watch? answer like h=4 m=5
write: h=5 m=10
